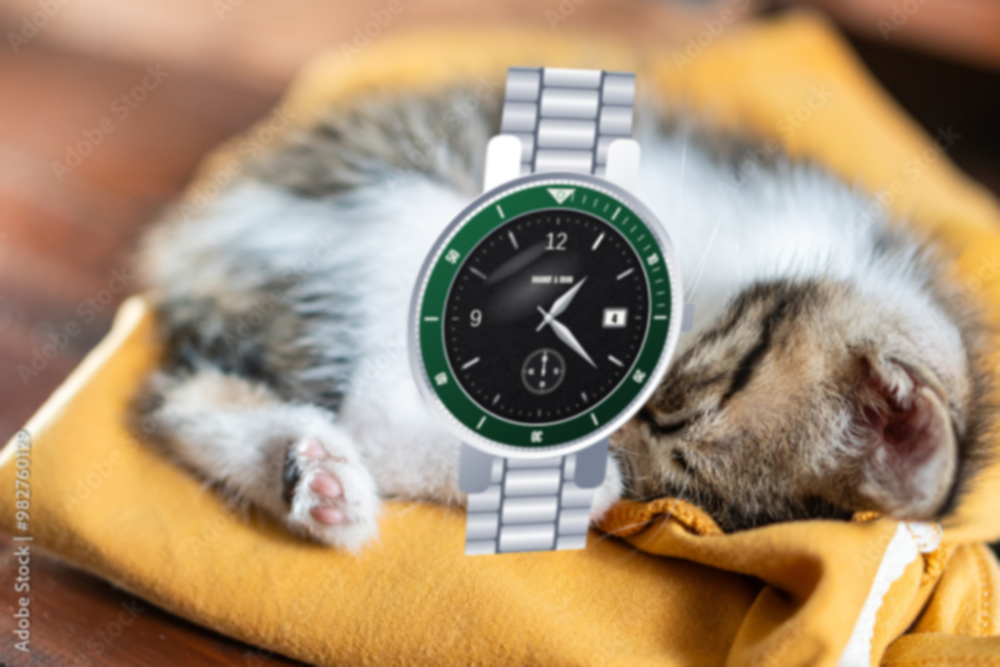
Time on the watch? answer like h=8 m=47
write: h=1 m=22
